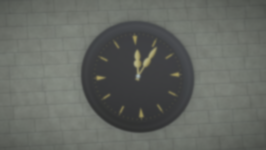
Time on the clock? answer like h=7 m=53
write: h=12 m=6
